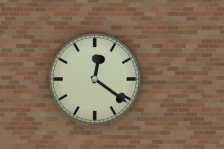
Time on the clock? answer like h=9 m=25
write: h=12 m=21
